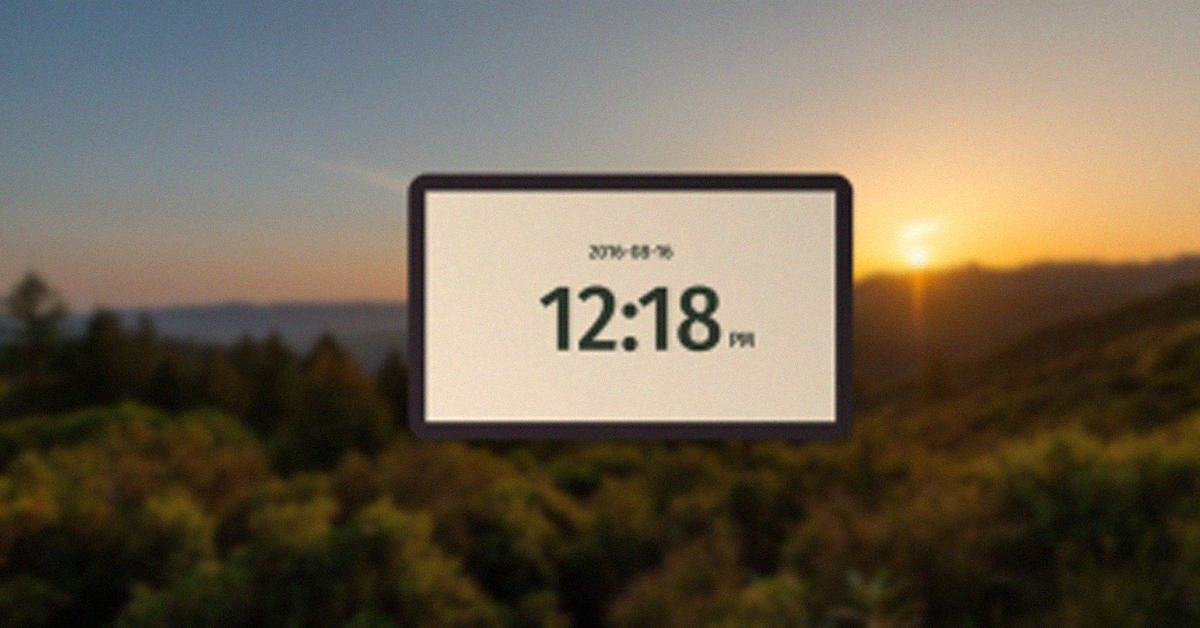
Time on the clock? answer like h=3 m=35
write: h=12 m=18
